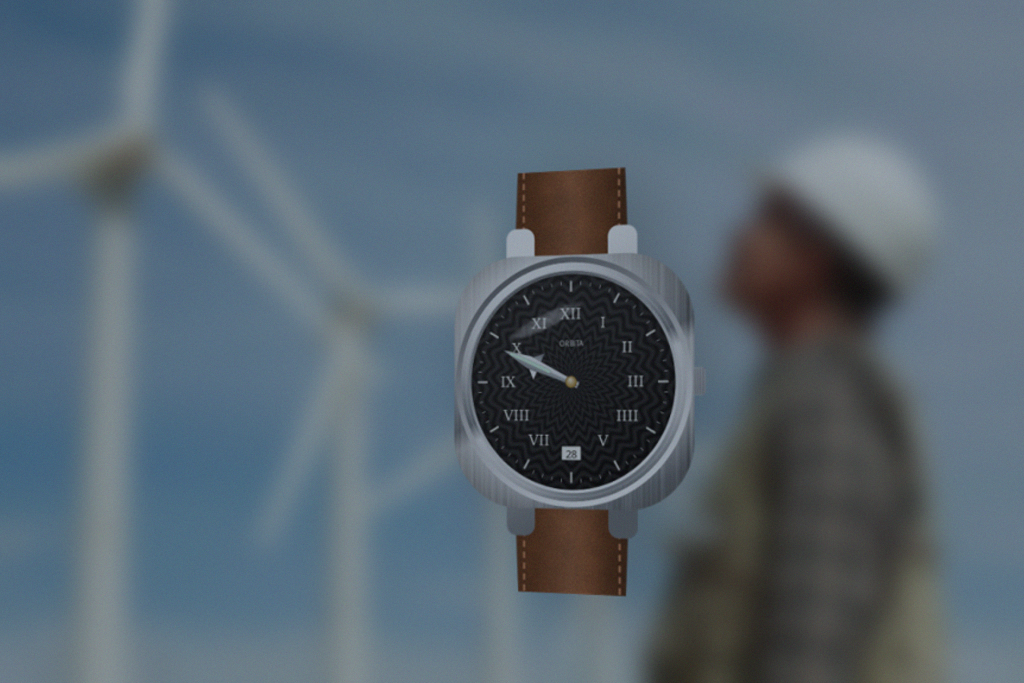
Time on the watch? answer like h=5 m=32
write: h=9 m=49
